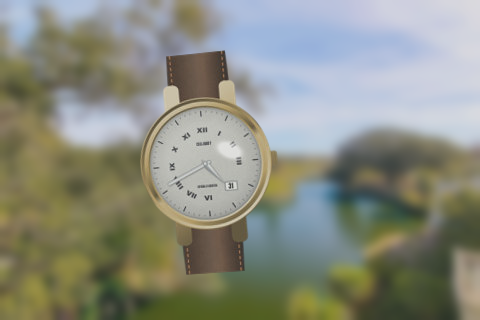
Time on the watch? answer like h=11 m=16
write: h=4 m=41
